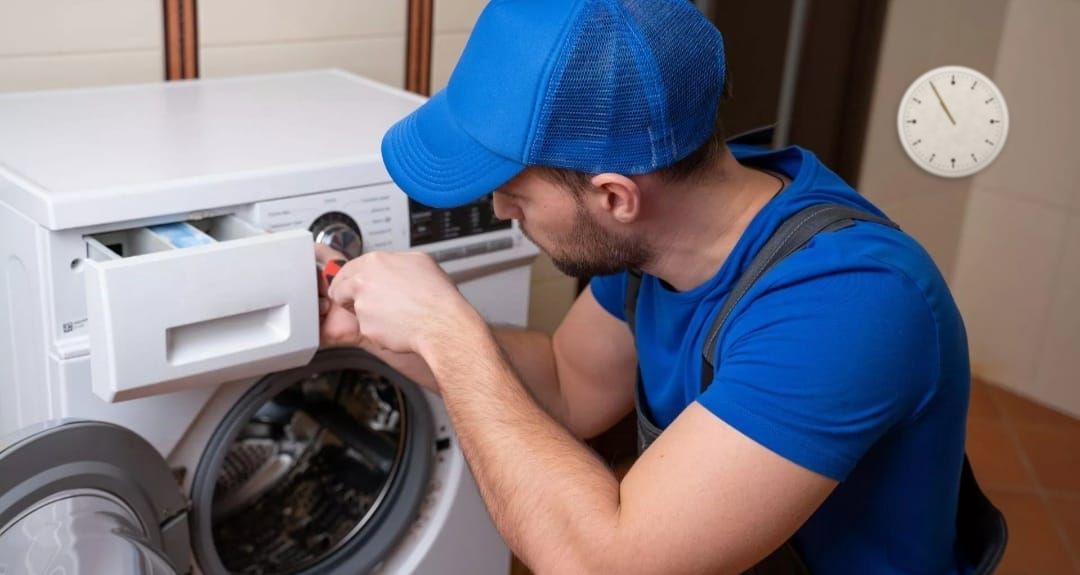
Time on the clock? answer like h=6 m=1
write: h=10 m=55
